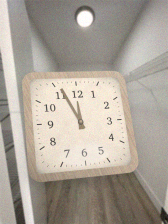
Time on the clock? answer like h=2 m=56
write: h=11 m=56
